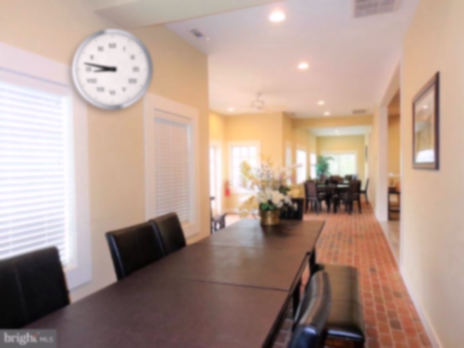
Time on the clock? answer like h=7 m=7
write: h=8 m=47
